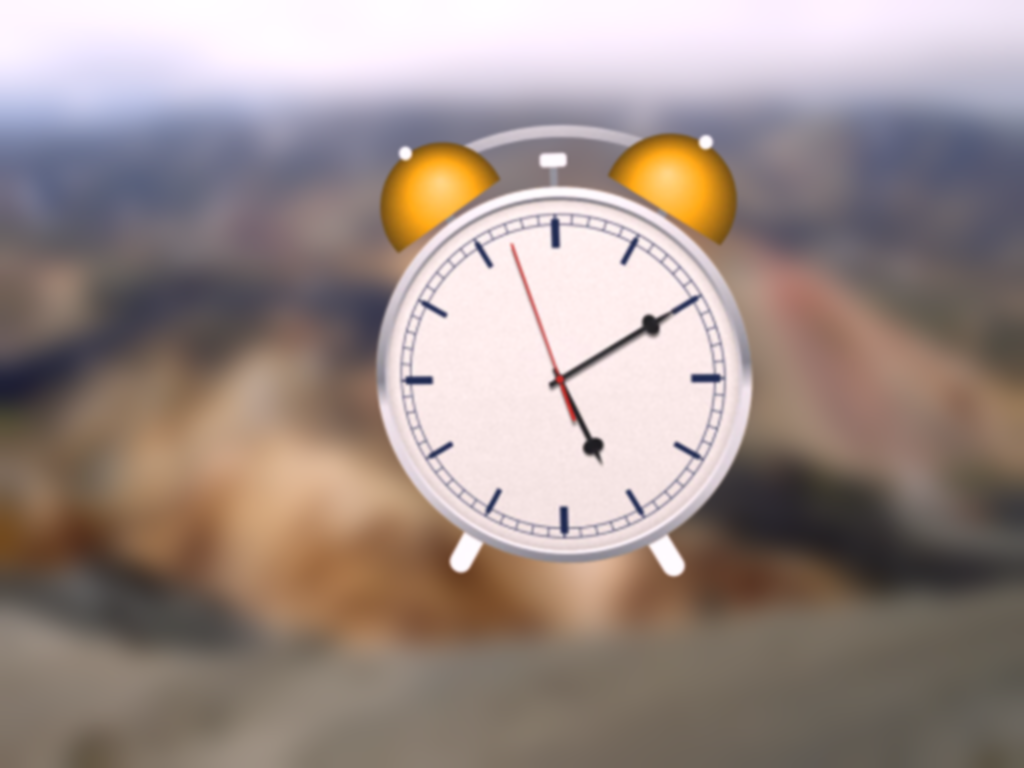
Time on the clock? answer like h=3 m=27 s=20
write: h=5 m=9 s=57
